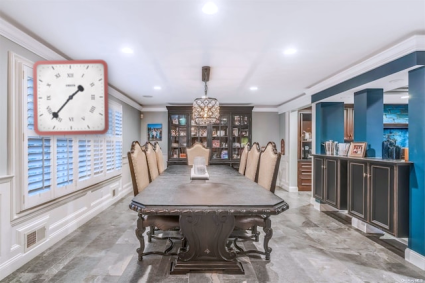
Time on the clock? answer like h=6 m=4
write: h=1 m=37
